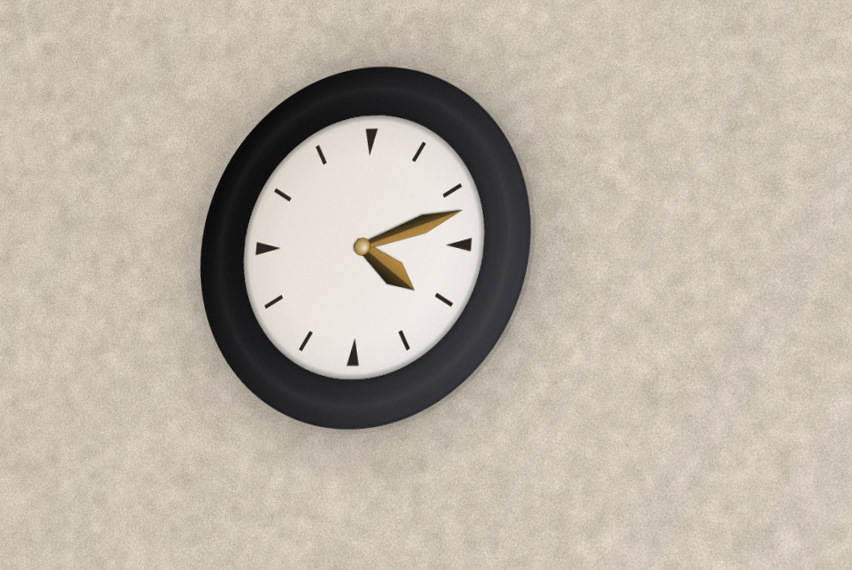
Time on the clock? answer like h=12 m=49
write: h=4 m=12
